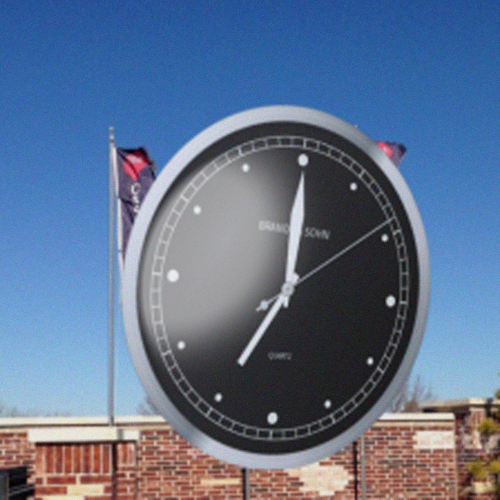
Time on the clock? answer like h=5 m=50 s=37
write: h=7 m=0 s=9
